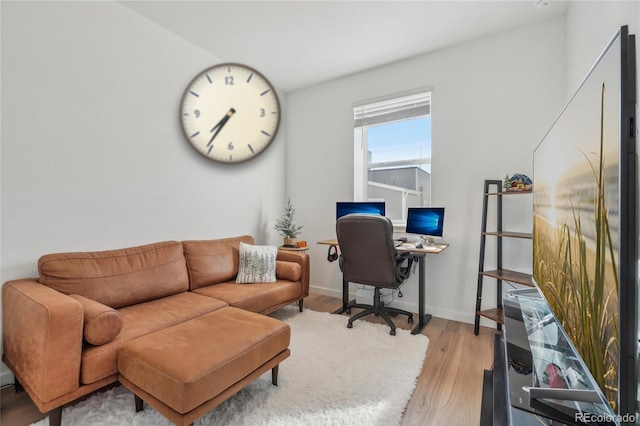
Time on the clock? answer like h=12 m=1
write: h=7 m=36
